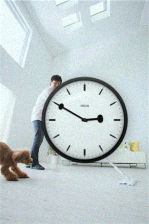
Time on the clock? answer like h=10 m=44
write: h=2 m=50
